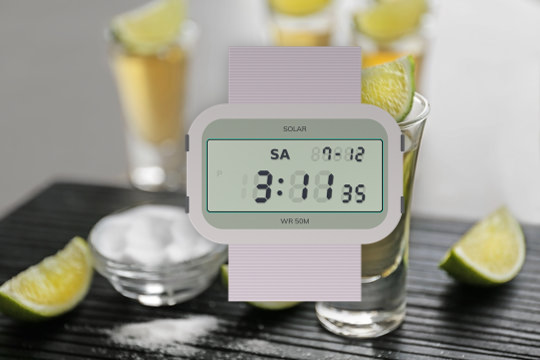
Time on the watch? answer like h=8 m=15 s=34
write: h=3 m=11 s=35
